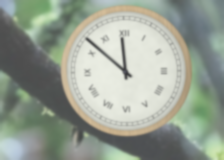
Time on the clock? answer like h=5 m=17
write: h=11 m=52
